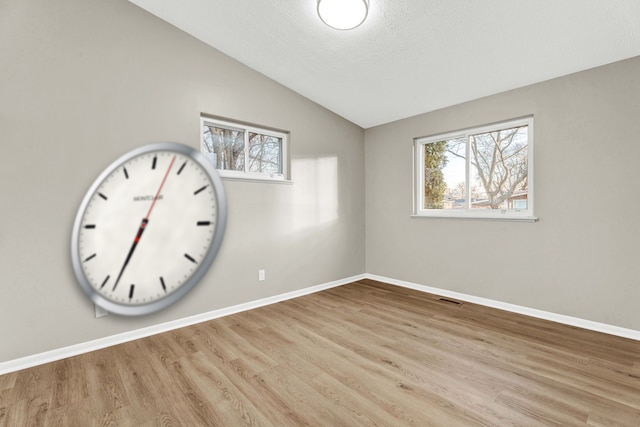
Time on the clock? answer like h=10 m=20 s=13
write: h=6 m=33 s=3
